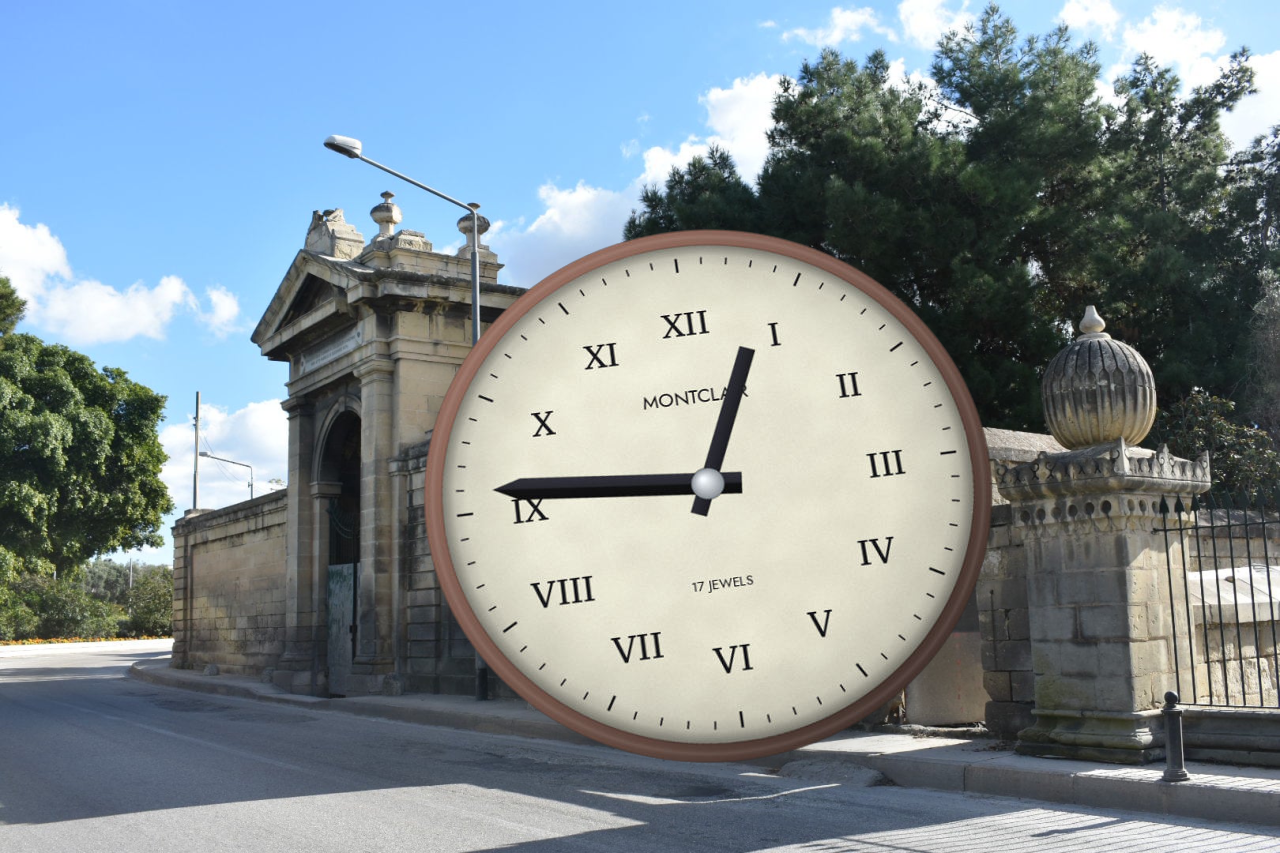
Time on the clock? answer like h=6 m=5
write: h=12 m=46
